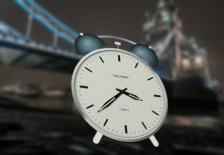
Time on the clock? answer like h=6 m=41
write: h=3 m=38
